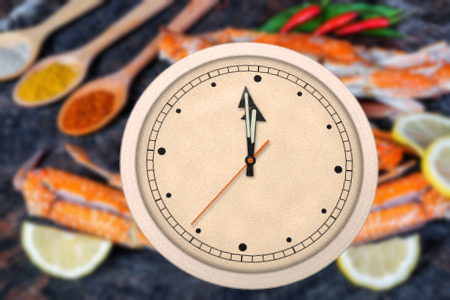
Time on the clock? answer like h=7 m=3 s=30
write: h=11 m=58 s=36
